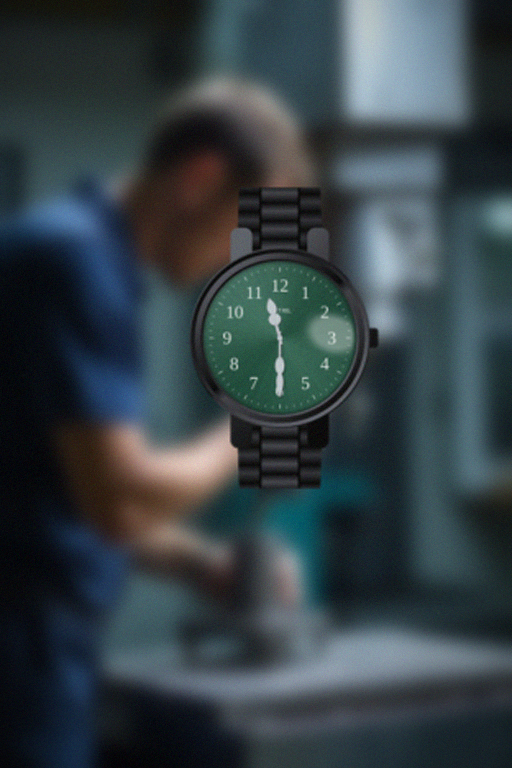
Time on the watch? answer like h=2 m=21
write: h=11 m=30
